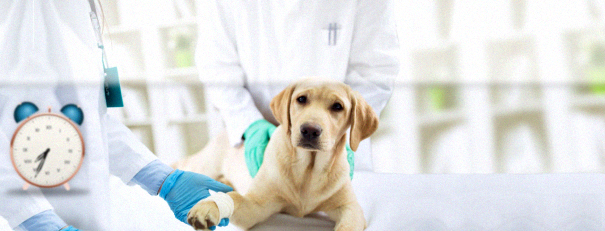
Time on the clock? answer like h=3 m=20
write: h=7 m=34
